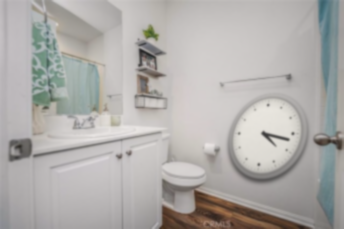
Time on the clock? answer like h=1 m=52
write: h=4 m=17
